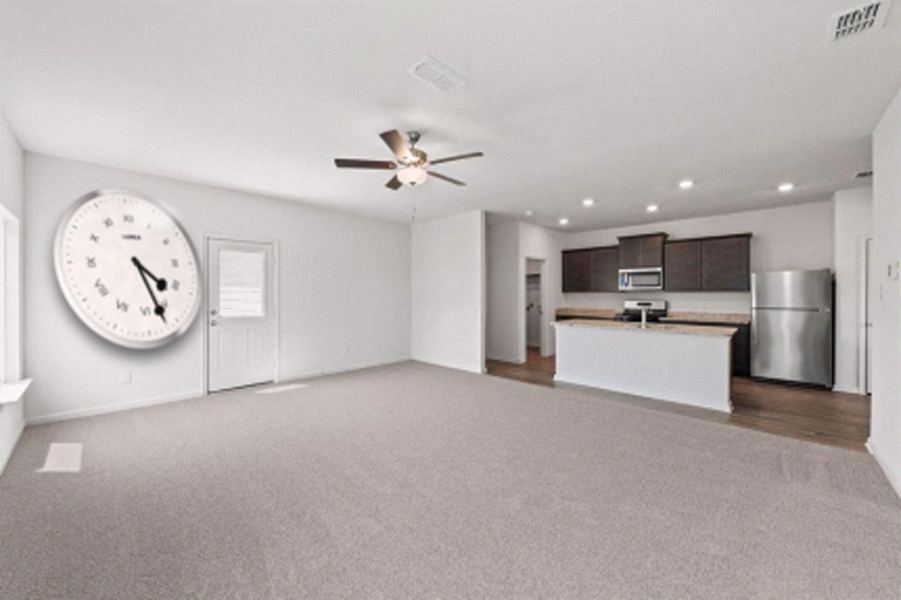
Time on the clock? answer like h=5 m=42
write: h=4 m=27
